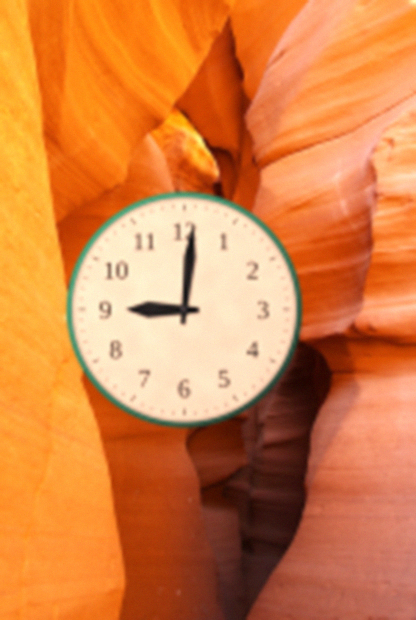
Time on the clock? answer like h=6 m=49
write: h=9 m=1
